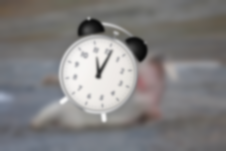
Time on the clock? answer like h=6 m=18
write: h=11 m=1
